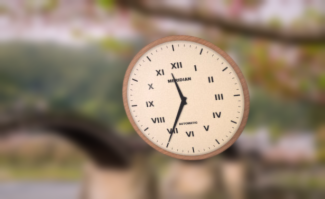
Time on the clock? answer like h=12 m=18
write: h=11 m=35
